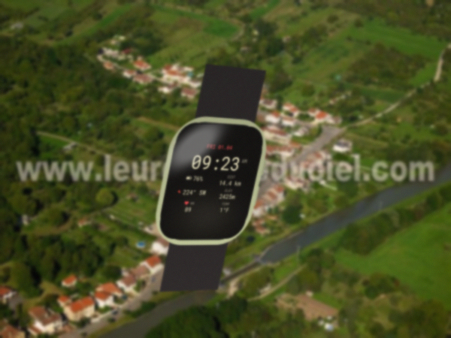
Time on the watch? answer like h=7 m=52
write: h=9 m=23
